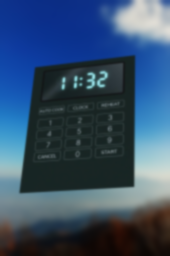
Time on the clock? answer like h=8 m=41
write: h=11 m=32
